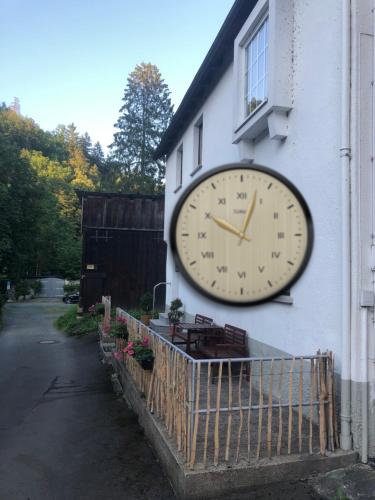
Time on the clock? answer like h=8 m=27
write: h=10 m=3
